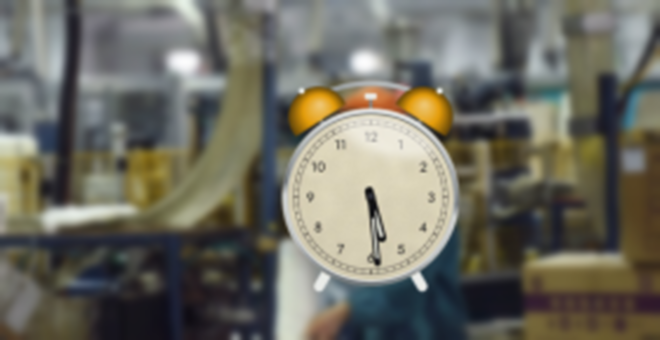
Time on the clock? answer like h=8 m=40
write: h=5 m=29
